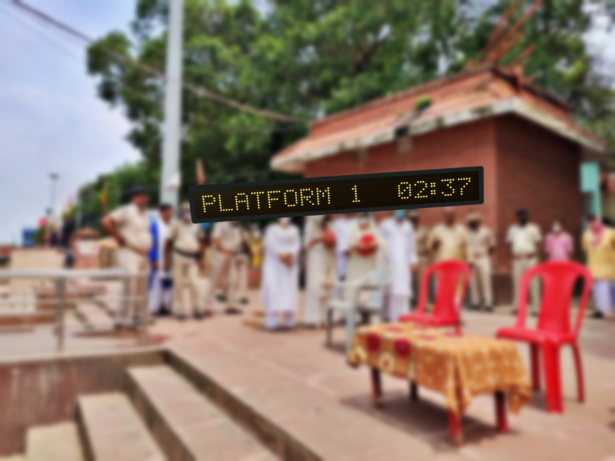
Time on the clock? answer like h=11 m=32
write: h=2 m=37
